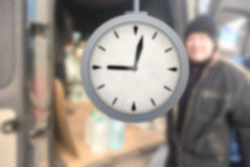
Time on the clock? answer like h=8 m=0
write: h=9 m=2
